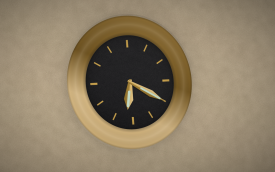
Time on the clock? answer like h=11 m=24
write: h=6 m=20
